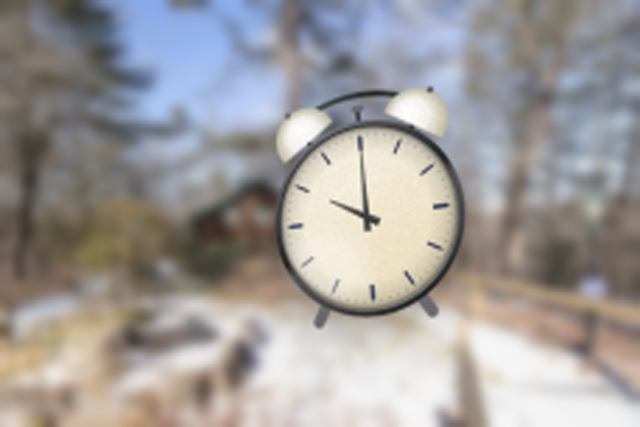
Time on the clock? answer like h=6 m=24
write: h=10 m=0
